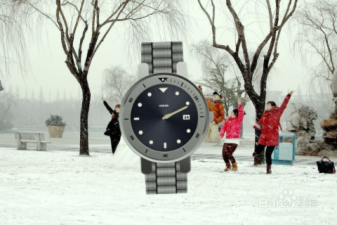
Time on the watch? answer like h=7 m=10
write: h=2 m=11
